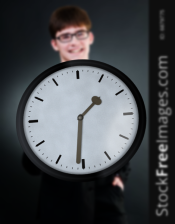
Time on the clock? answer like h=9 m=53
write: h=1 m=31
